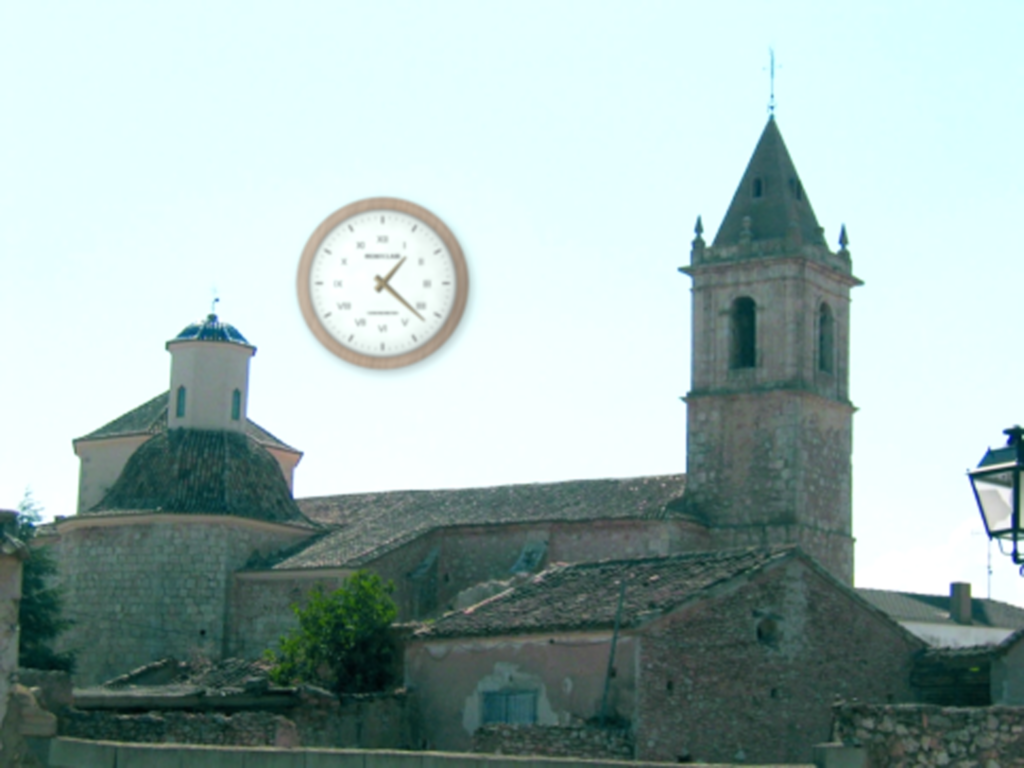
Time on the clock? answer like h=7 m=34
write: h=1 m=22
